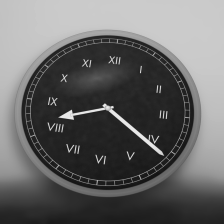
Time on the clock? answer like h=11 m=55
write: h=8 m=21
